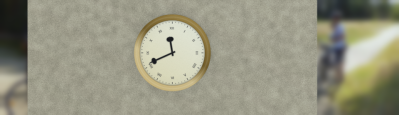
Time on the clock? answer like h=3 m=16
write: h=11 m=41
